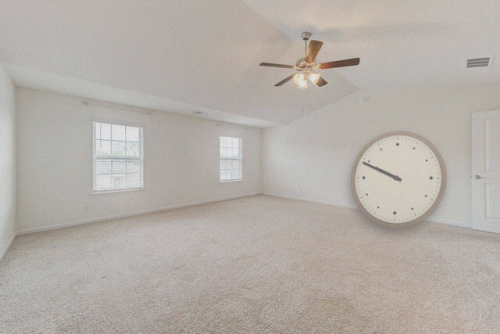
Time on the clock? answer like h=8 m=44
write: h=9 m=49
